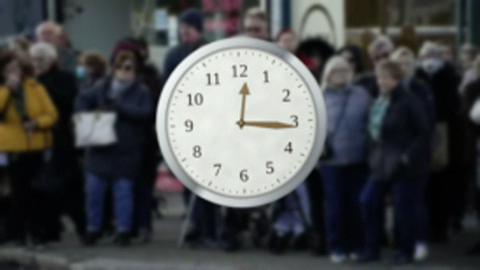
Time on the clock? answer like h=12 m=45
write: h=12 m=16
